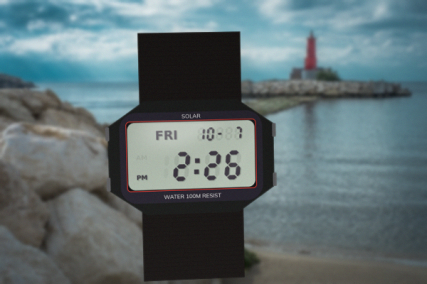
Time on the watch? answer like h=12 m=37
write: h=2 m=26
